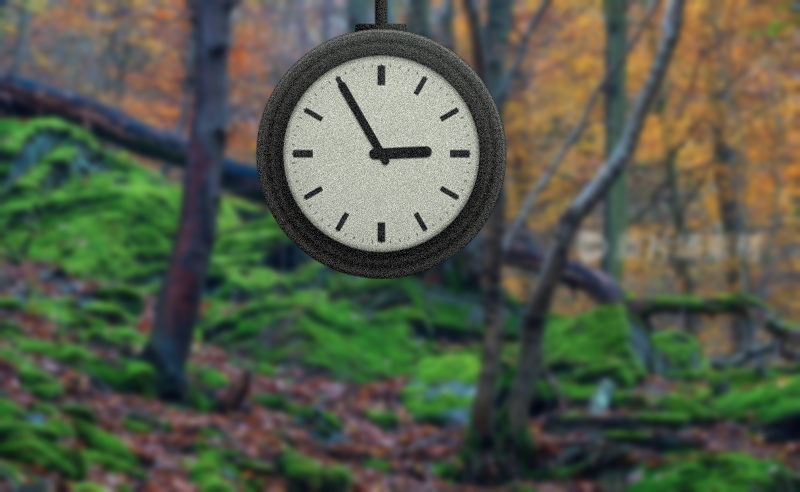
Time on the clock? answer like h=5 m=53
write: h=2 m=55
